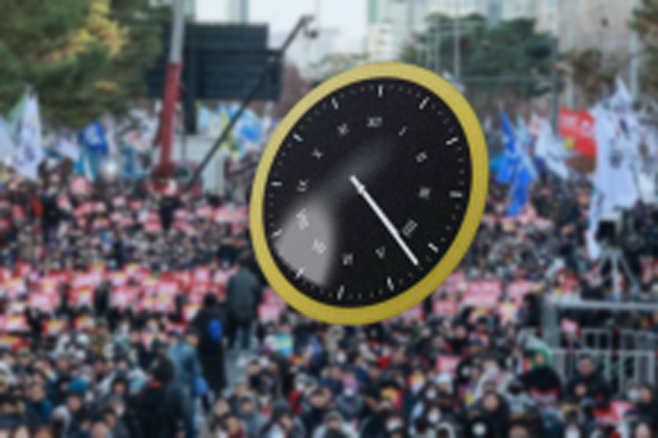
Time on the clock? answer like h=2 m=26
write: h=4 m=22
